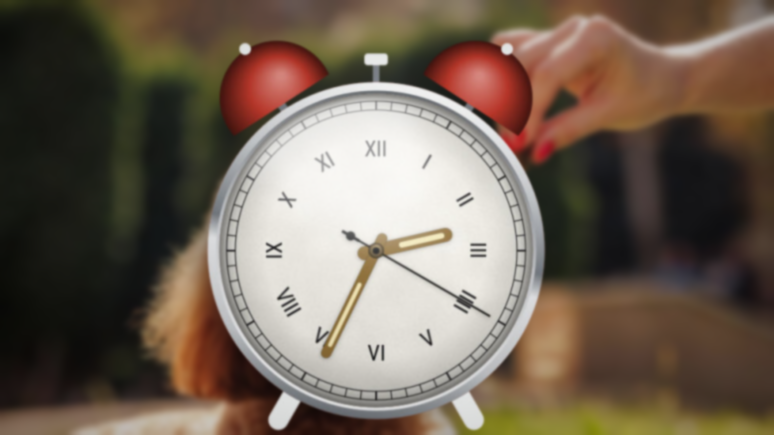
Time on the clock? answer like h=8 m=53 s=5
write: h=2 m=34 s=20
